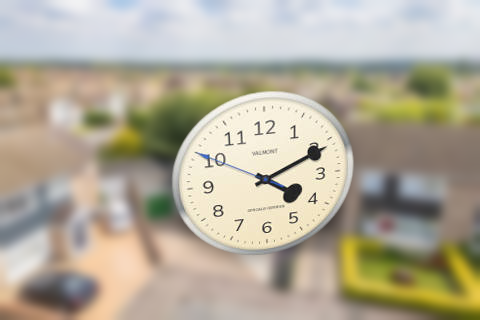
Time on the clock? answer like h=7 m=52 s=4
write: h=4 m=10 s=50
